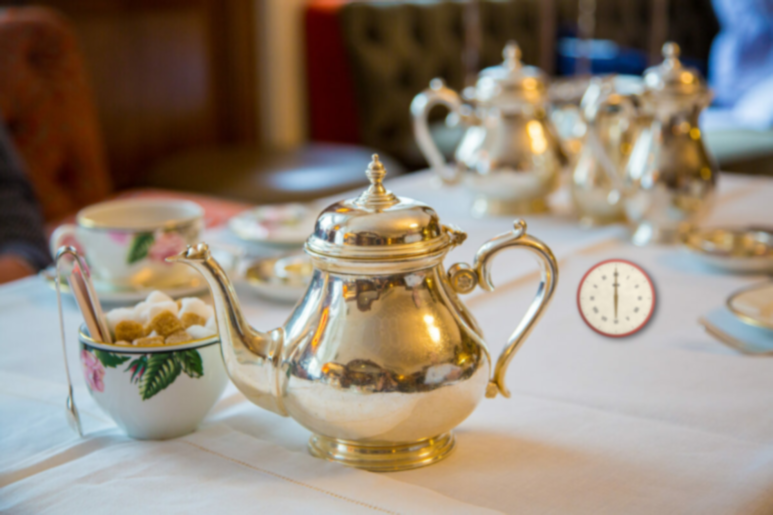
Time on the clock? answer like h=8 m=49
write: h=6 m=0
